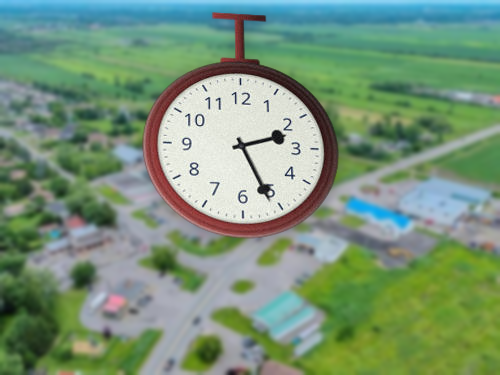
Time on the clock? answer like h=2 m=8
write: h=2 m=26
